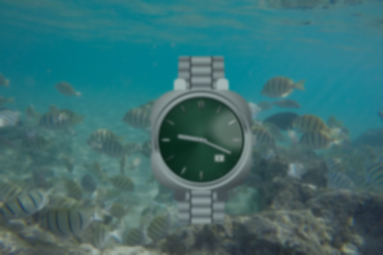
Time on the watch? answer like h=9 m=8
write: h=9 m=19
